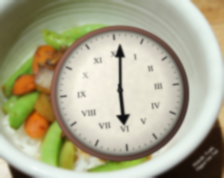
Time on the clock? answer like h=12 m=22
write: h=6 m=1
